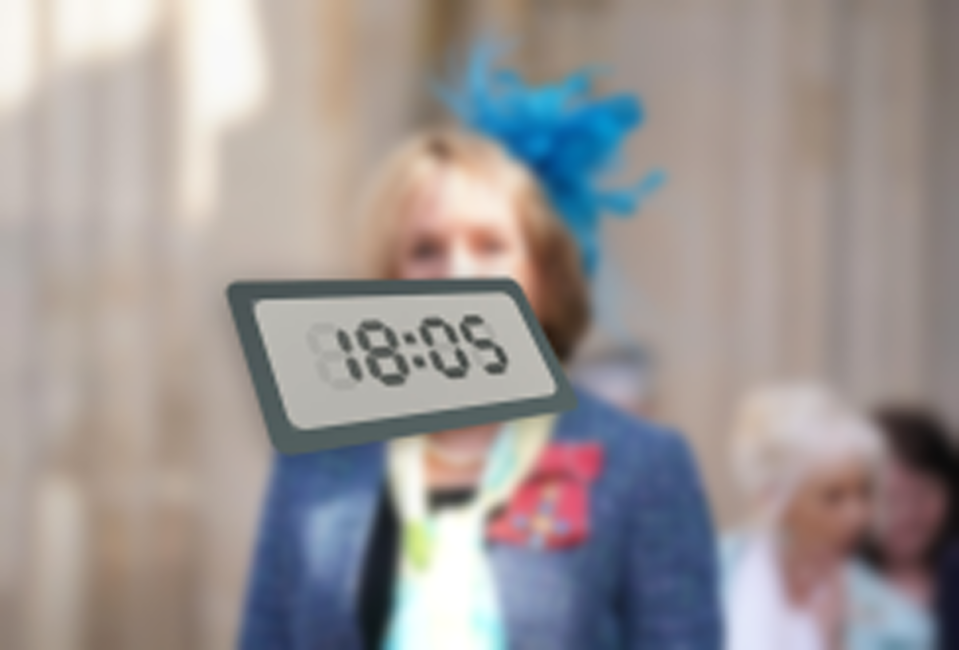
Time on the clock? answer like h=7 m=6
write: h=18 m=5
